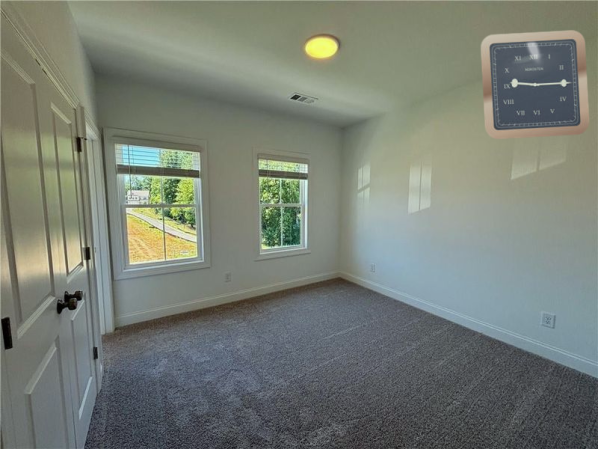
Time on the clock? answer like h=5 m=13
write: h=9 m=15
